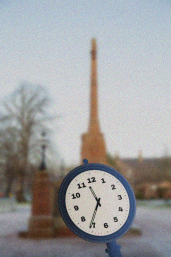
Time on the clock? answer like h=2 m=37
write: h=11 m=36
